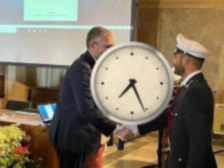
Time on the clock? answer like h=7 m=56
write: h=7 m=26
